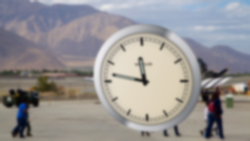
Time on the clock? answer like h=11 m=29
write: h=11 m=47
